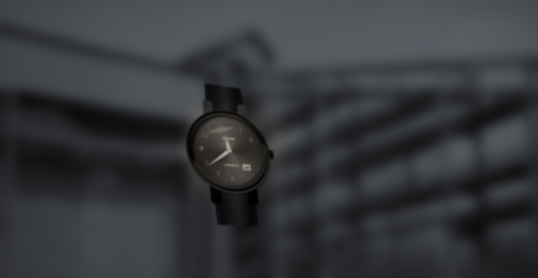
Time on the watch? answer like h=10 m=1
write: h=11 m=39
